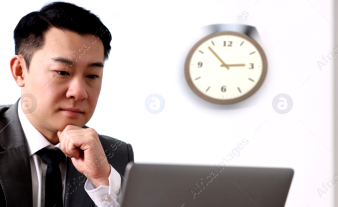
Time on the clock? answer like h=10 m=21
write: h=2 m=53
